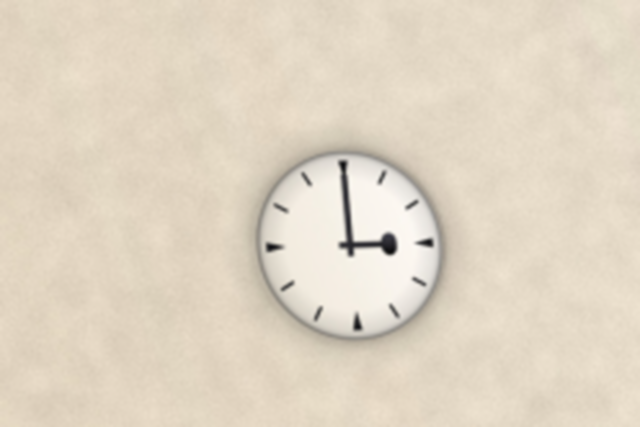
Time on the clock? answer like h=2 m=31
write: h=3 m=0
